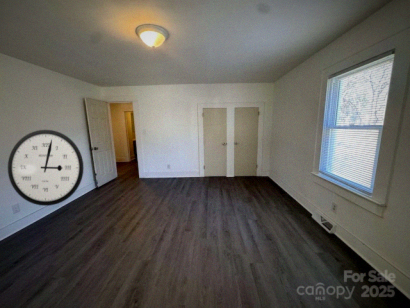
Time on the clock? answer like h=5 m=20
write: h=3 m=2
